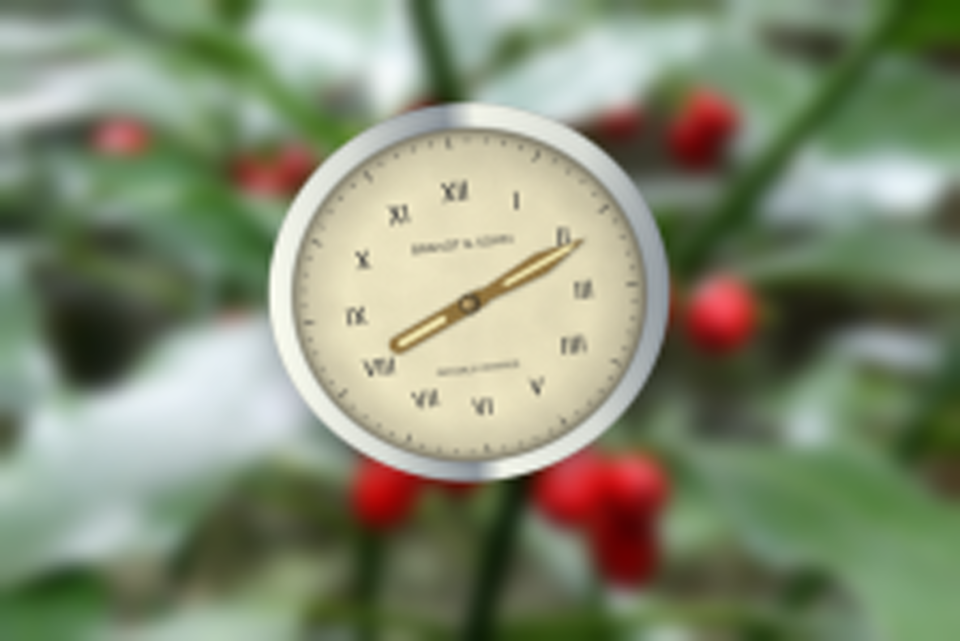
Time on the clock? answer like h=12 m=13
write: h=8 m=11
